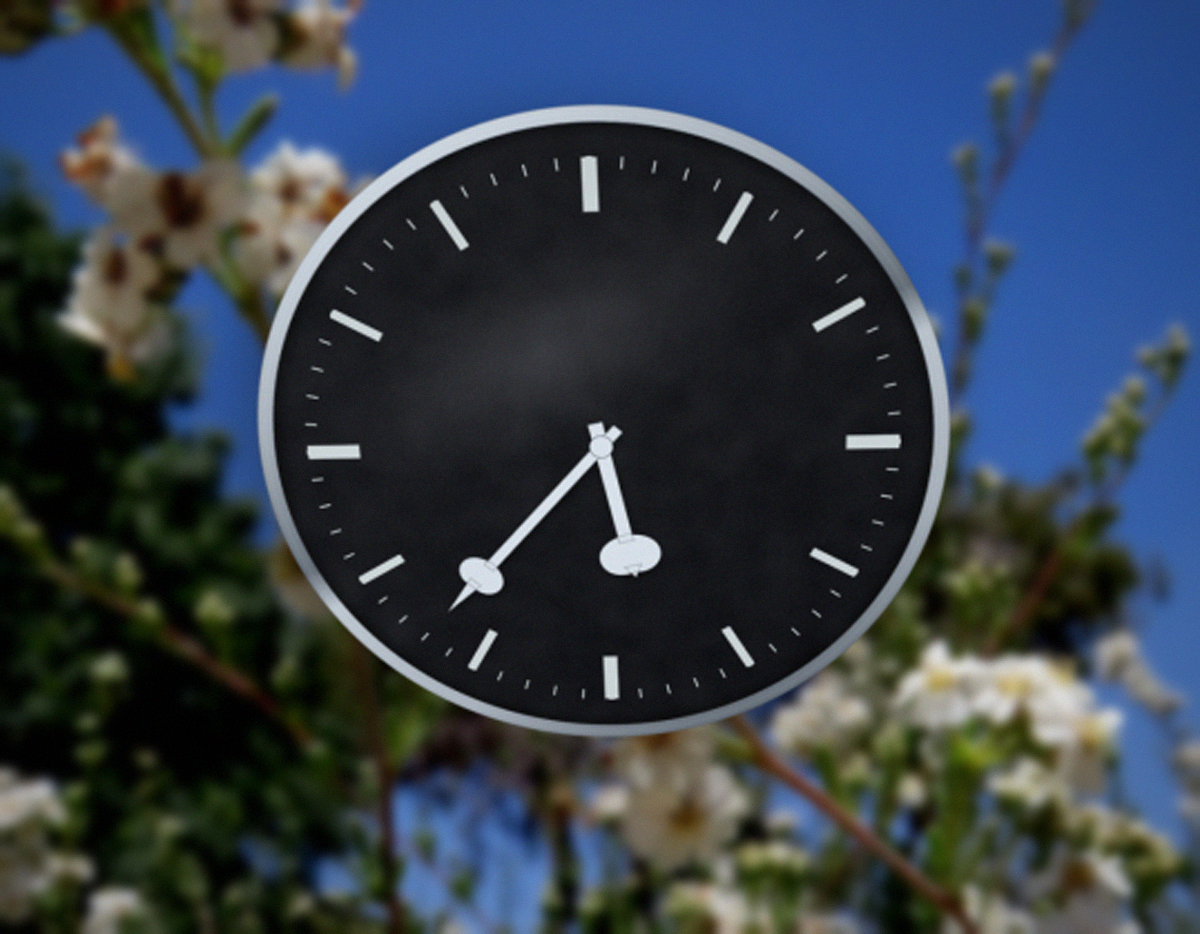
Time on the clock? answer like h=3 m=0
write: h=5 m=37
